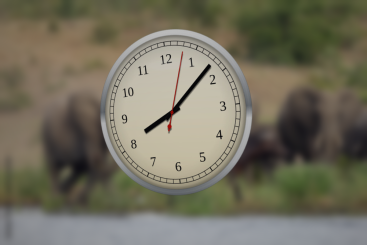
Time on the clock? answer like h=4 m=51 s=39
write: h=8 m=8 s=3
